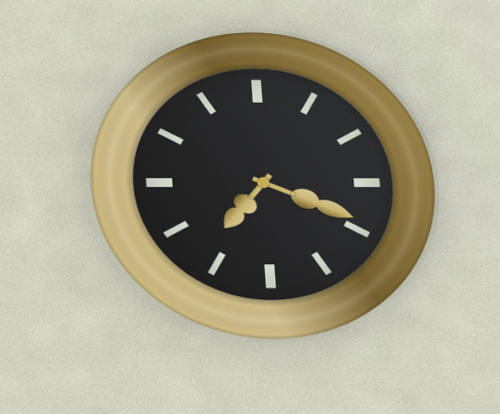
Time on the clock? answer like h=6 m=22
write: h=7 m=19
